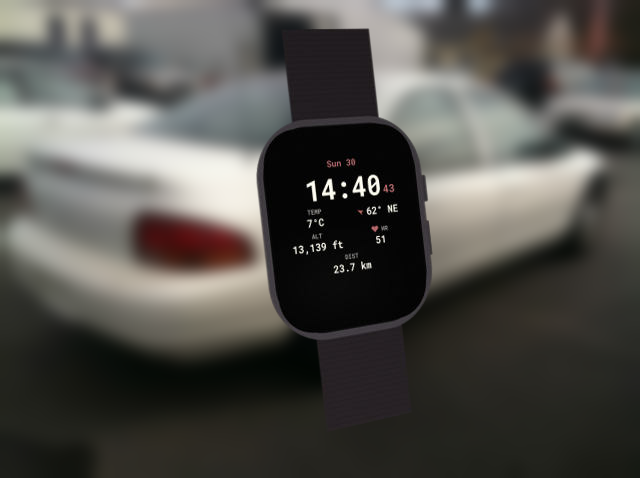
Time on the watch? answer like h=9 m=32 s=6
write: h=14 m=40 s=43
